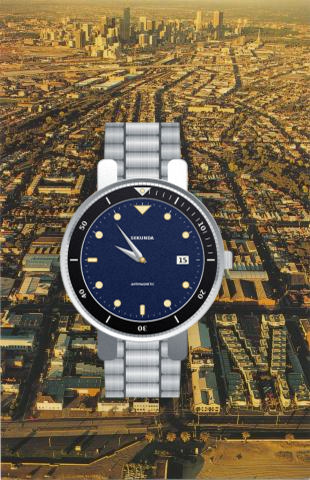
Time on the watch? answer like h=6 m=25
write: h=9 m=54
